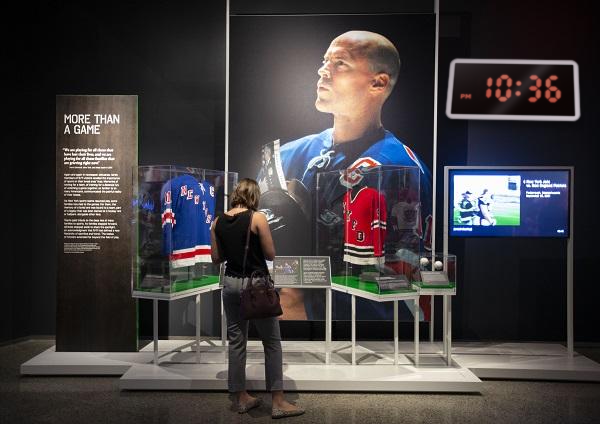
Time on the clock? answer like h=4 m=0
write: h=10 m=36
